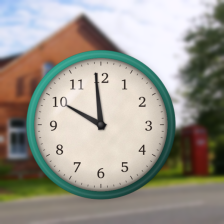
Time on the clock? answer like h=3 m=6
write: h=9 m=59
